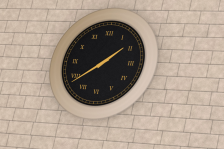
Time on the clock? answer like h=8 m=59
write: h=1 m=39
